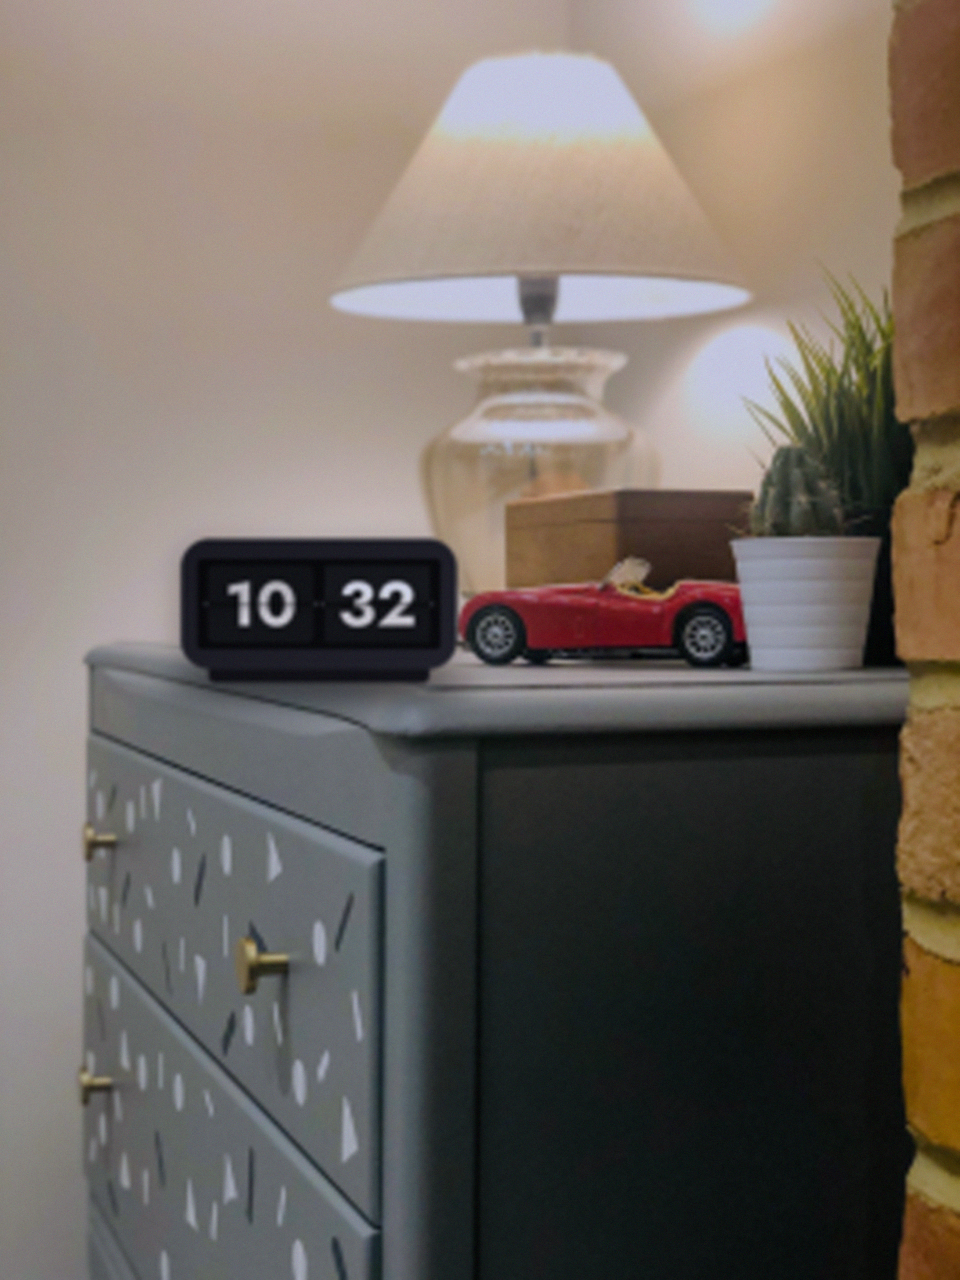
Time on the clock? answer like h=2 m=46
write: h=10 m=32
